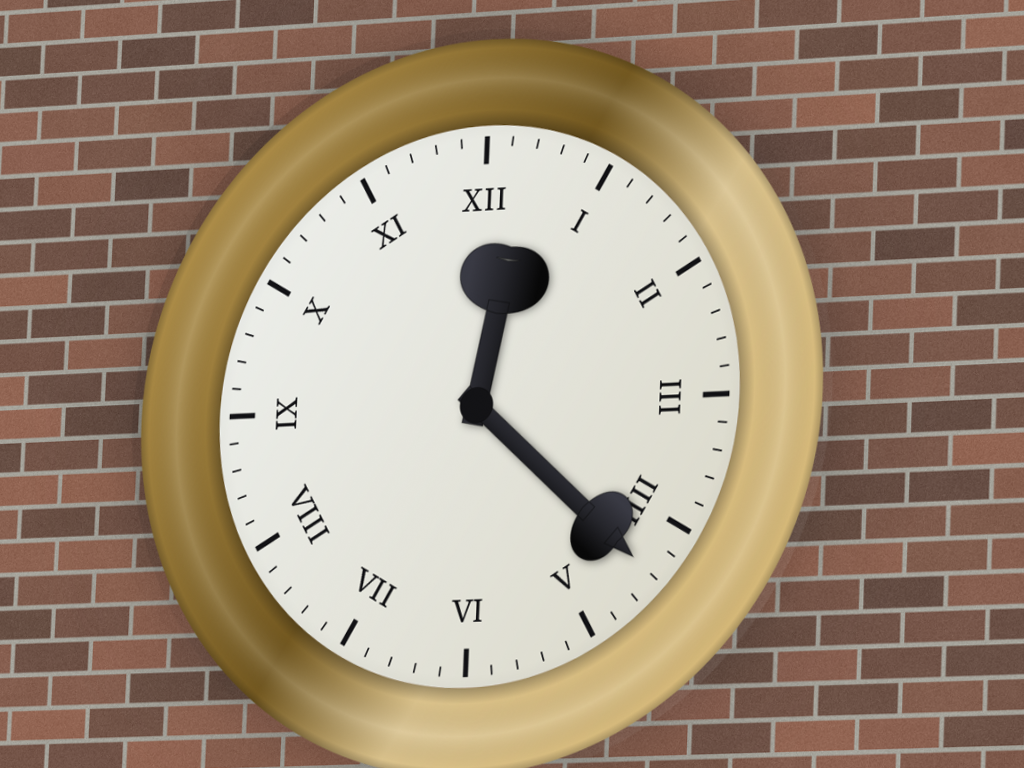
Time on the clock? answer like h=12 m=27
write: h=12 m=22
